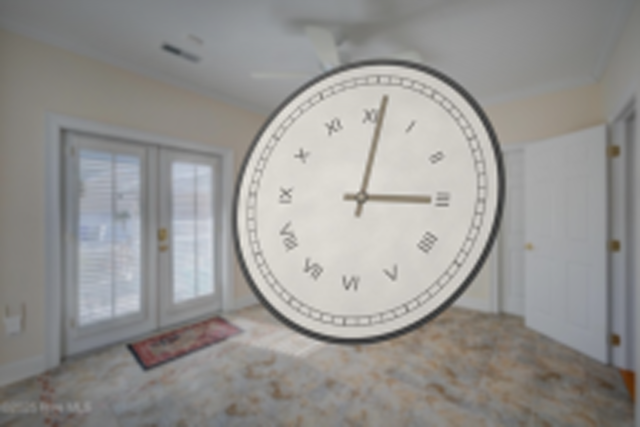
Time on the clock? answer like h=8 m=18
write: h=3 m=1
